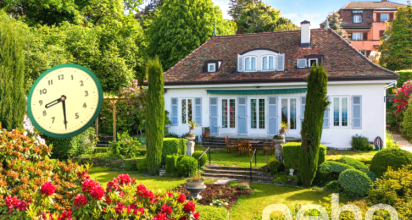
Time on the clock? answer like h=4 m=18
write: h=8 m=30
